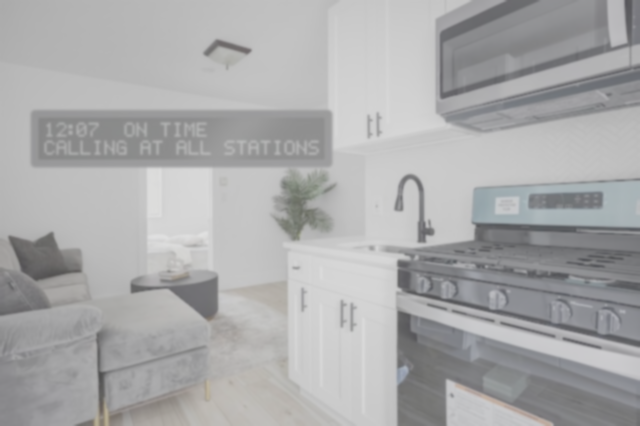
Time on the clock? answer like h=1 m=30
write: h=12 m=7
